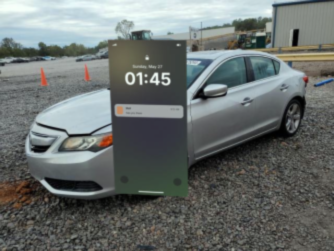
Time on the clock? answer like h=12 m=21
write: h=1 m=45
